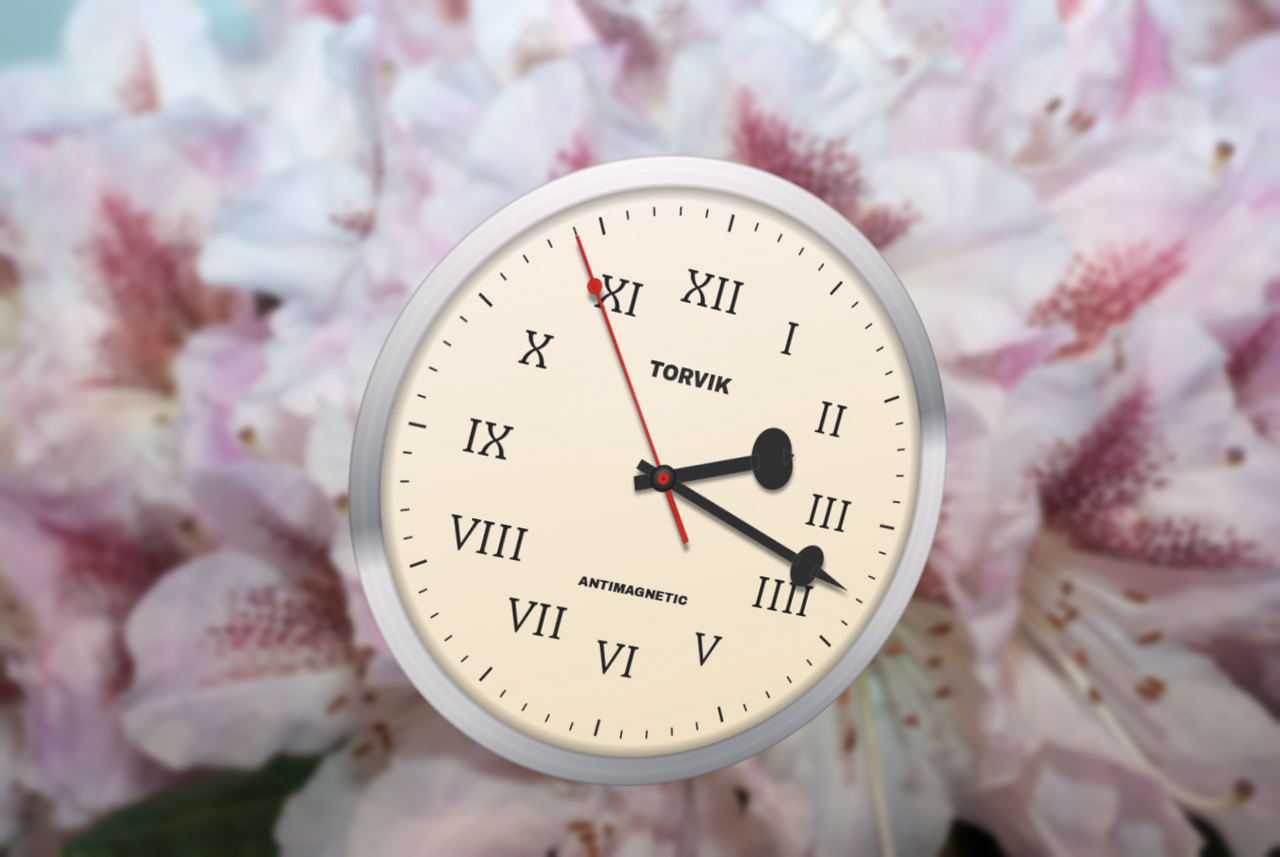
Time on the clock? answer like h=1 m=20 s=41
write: h=2 m=17 s=54
